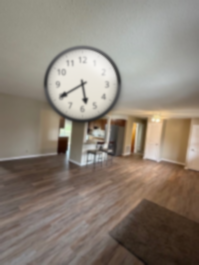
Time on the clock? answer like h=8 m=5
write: h=5 m=40
